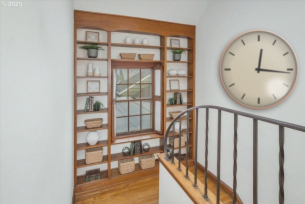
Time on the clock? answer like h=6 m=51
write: h=12 m=16
